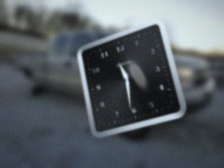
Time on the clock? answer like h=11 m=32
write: h=11 m=31
